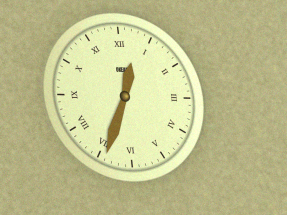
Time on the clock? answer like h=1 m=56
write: h=12 m=34
